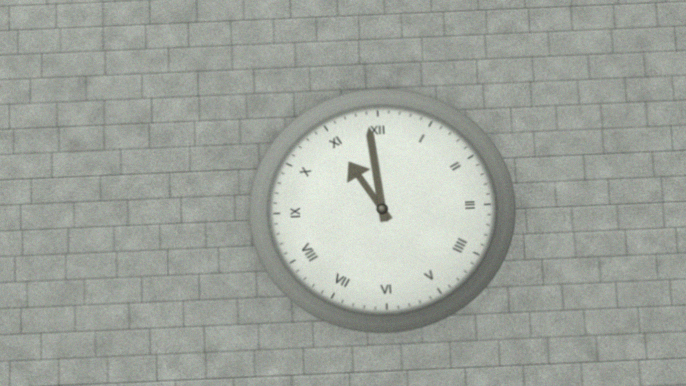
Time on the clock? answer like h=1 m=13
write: h=10 m=59
